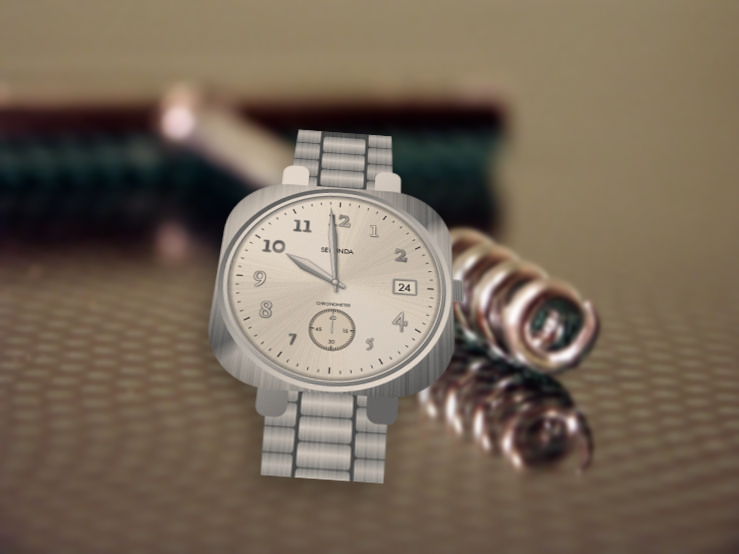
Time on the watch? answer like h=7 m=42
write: h=9 m=59
